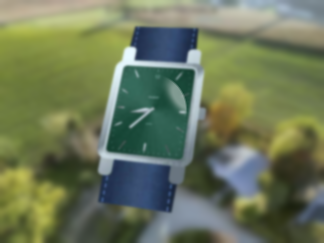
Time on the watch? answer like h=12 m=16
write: h=8 m=37
